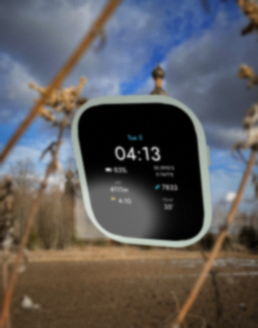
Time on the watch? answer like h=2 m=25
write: h=4 m=13
